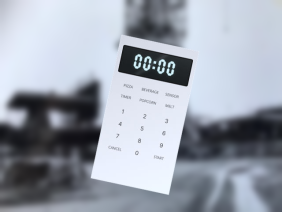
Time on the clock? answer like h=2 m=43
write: h=0 m=0
